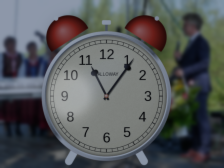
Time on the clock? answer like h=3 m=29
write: h=11 m=6
